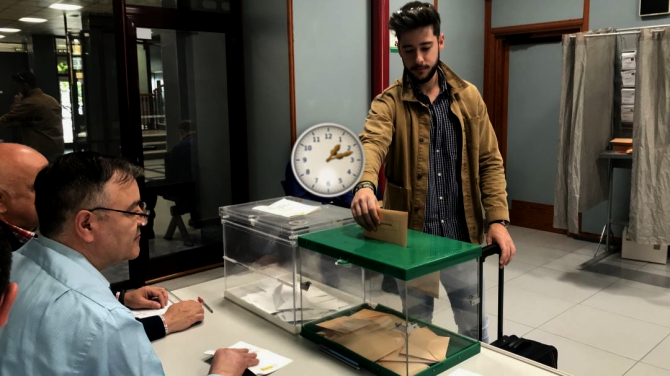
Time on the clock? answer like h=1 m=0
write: h=1 m=12
